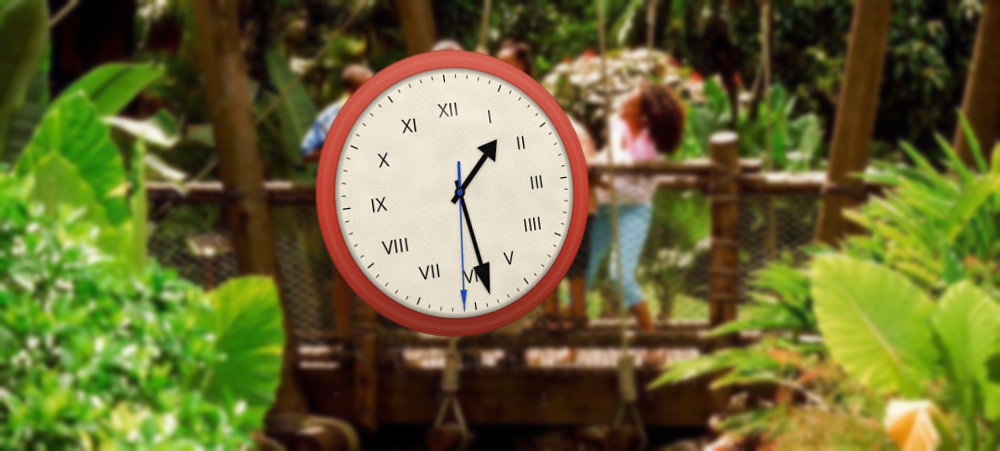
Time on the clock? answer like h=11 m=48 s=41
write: h=1 m=28 s=31
